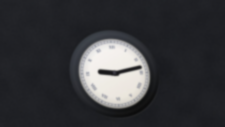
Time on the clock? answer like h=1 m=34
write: h=9 m=13
